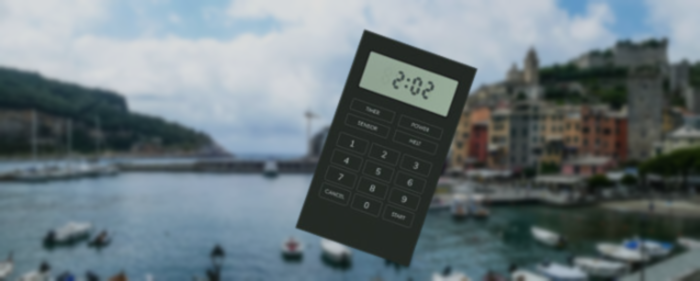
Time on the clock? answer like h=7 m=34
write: h=2 m=2
